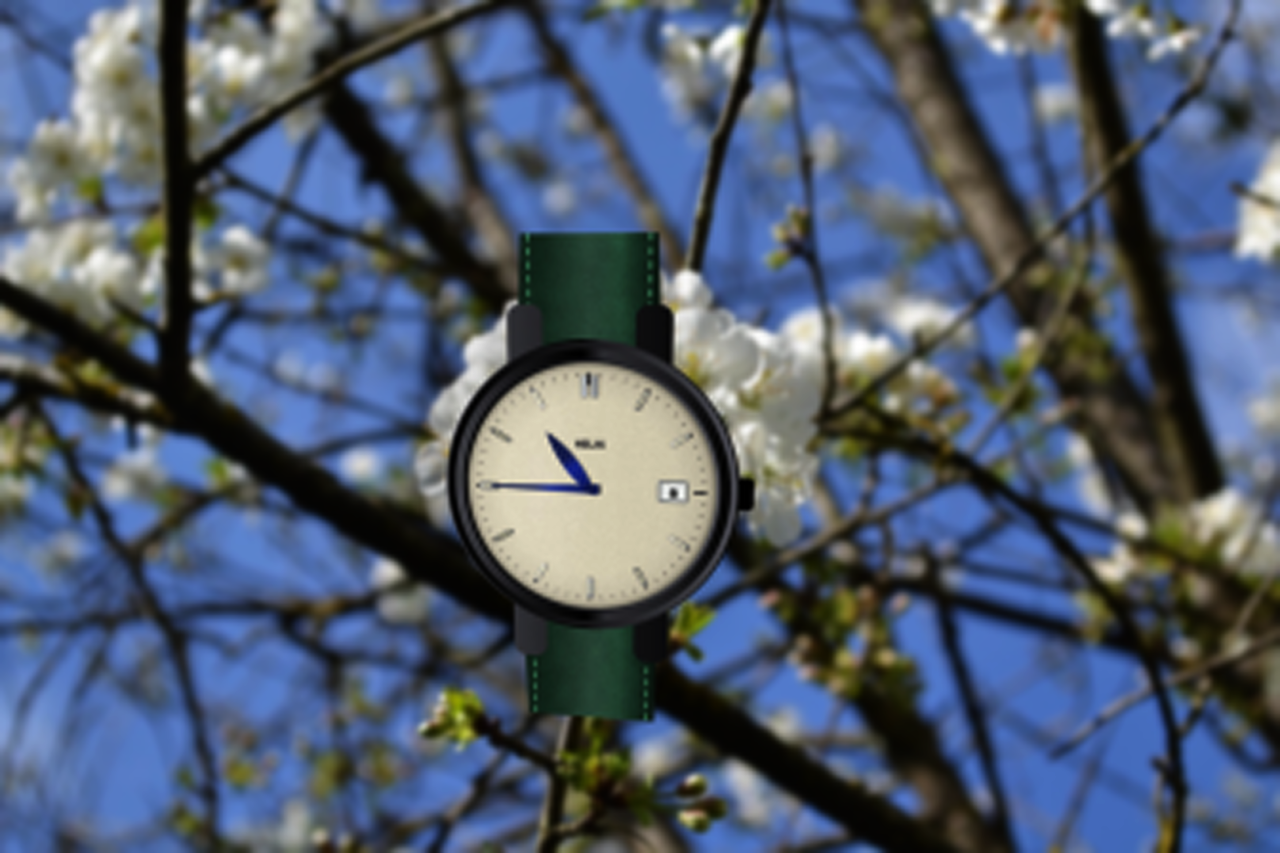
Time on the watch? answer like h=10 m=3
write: h=10 m=45
